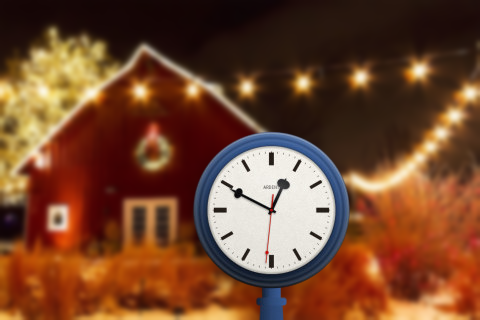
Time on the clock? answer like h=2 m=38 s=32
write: h=12 m=49 s=31
